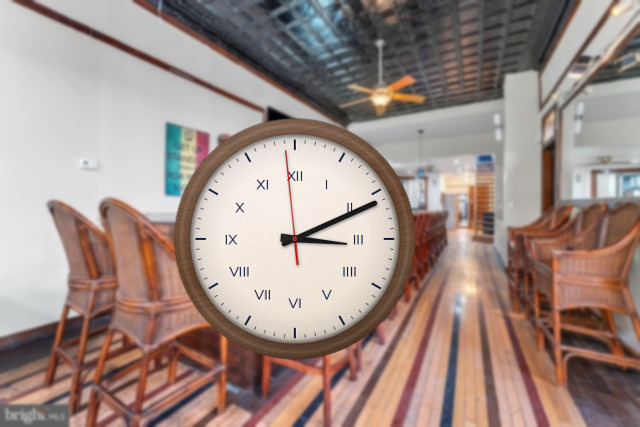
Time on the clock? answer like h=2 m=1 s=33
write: h=3 m=10 s=59
